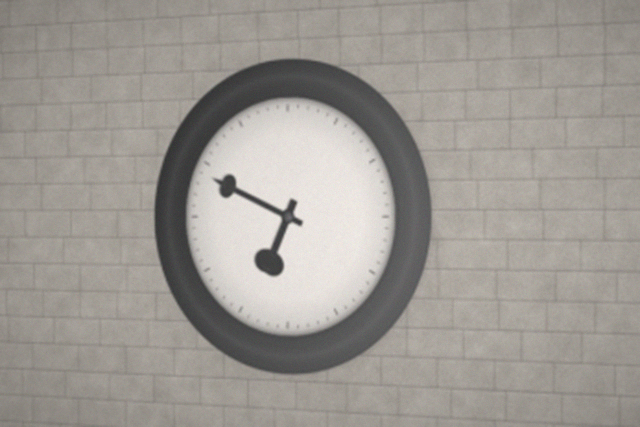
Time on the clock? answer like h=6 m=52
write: h=6 m=49
